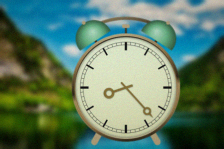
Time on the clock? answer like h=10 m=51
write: h=8 m=23
